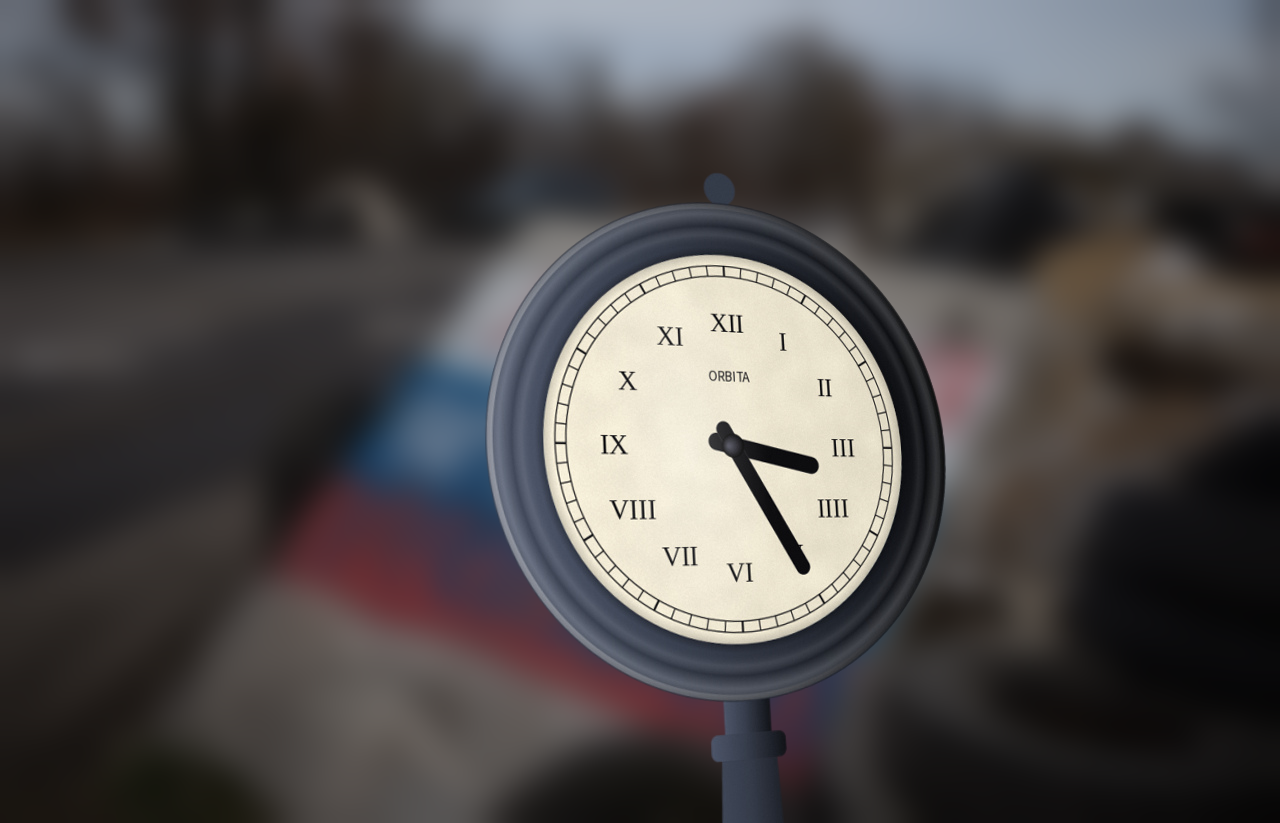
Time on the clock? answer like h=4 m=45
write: h=3 m=25
